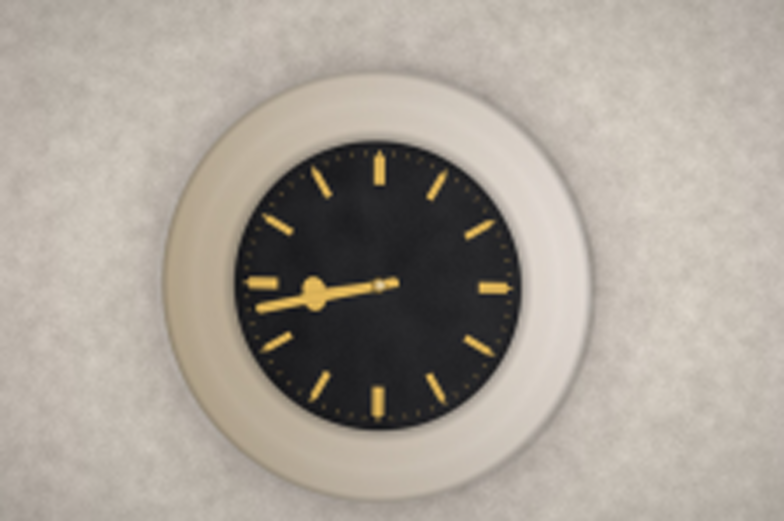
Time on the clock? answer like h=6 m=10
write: h=8 m=43
